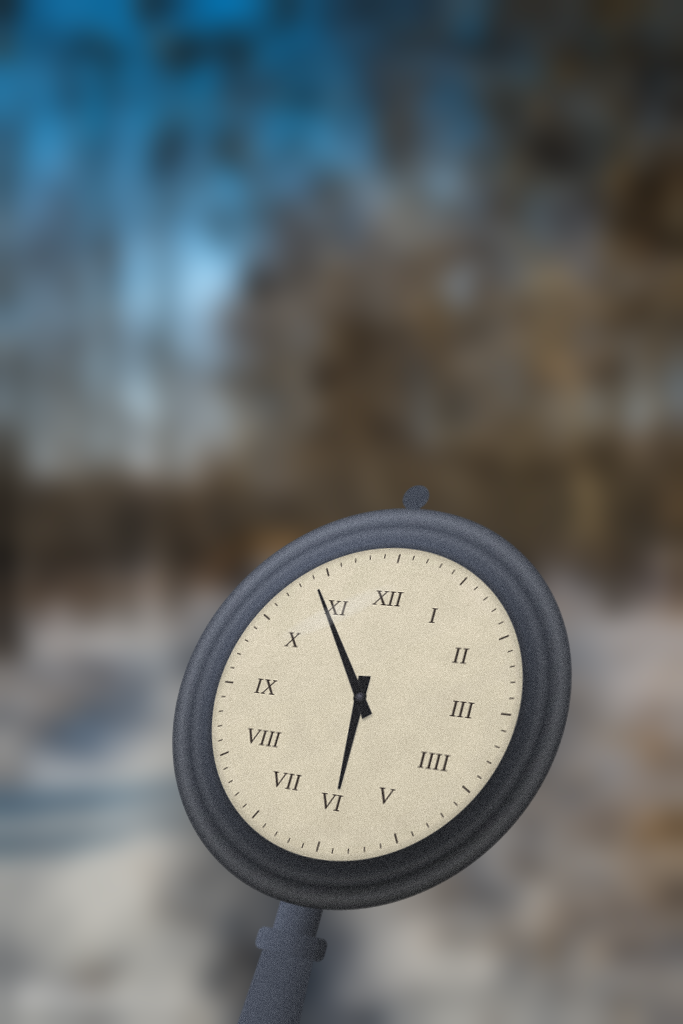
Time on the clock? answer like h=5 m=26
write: h=5 m=54
